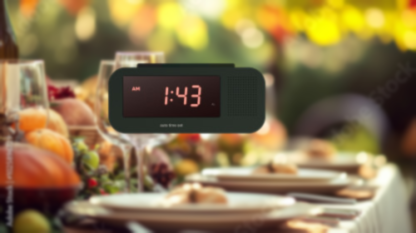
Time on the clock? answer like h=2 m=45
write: h=1 m=43
